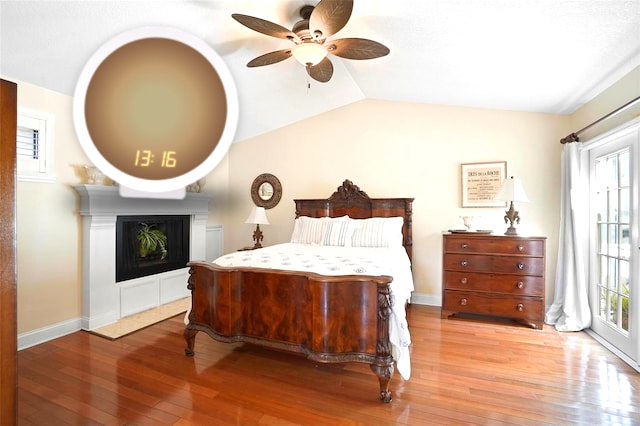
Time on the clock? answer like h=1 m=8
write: h=13 m=16
